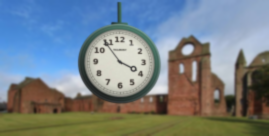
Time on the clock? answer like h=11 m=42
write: h=3 m=54
